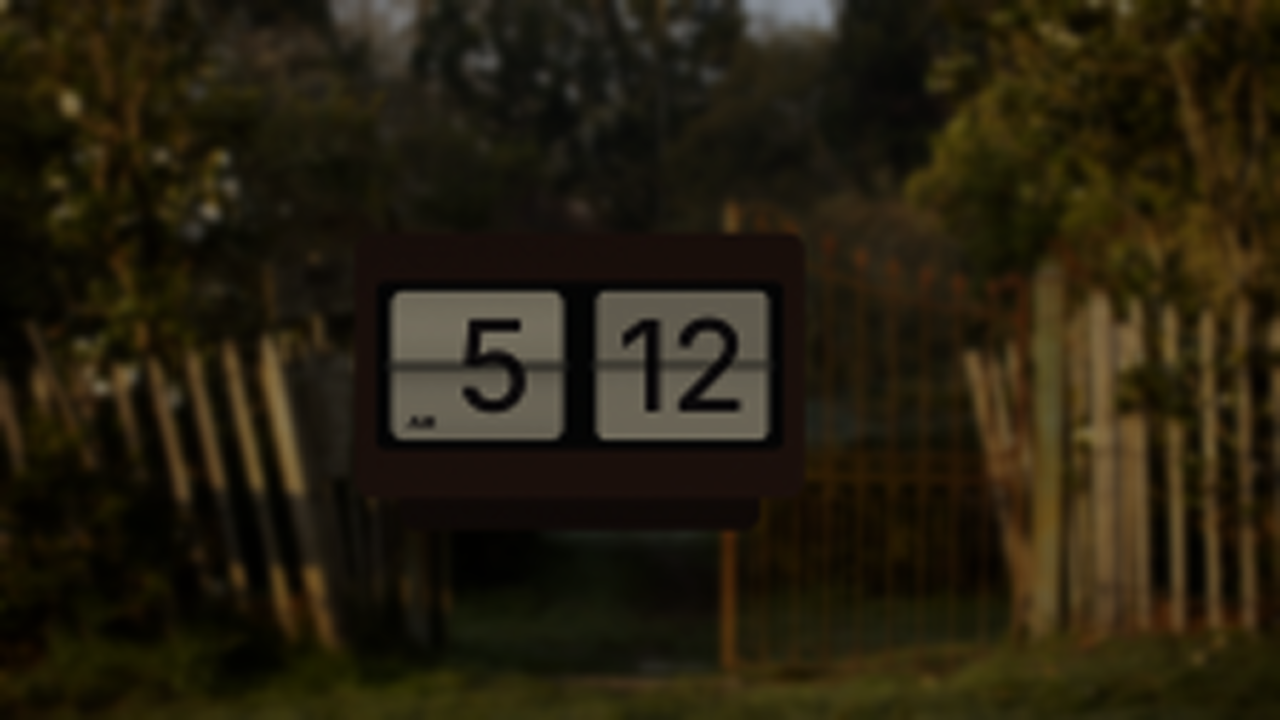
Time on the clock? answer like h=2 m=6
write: h=5 m=12
